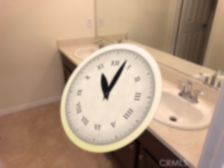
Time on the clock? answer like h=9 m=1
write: h=11 m=3
